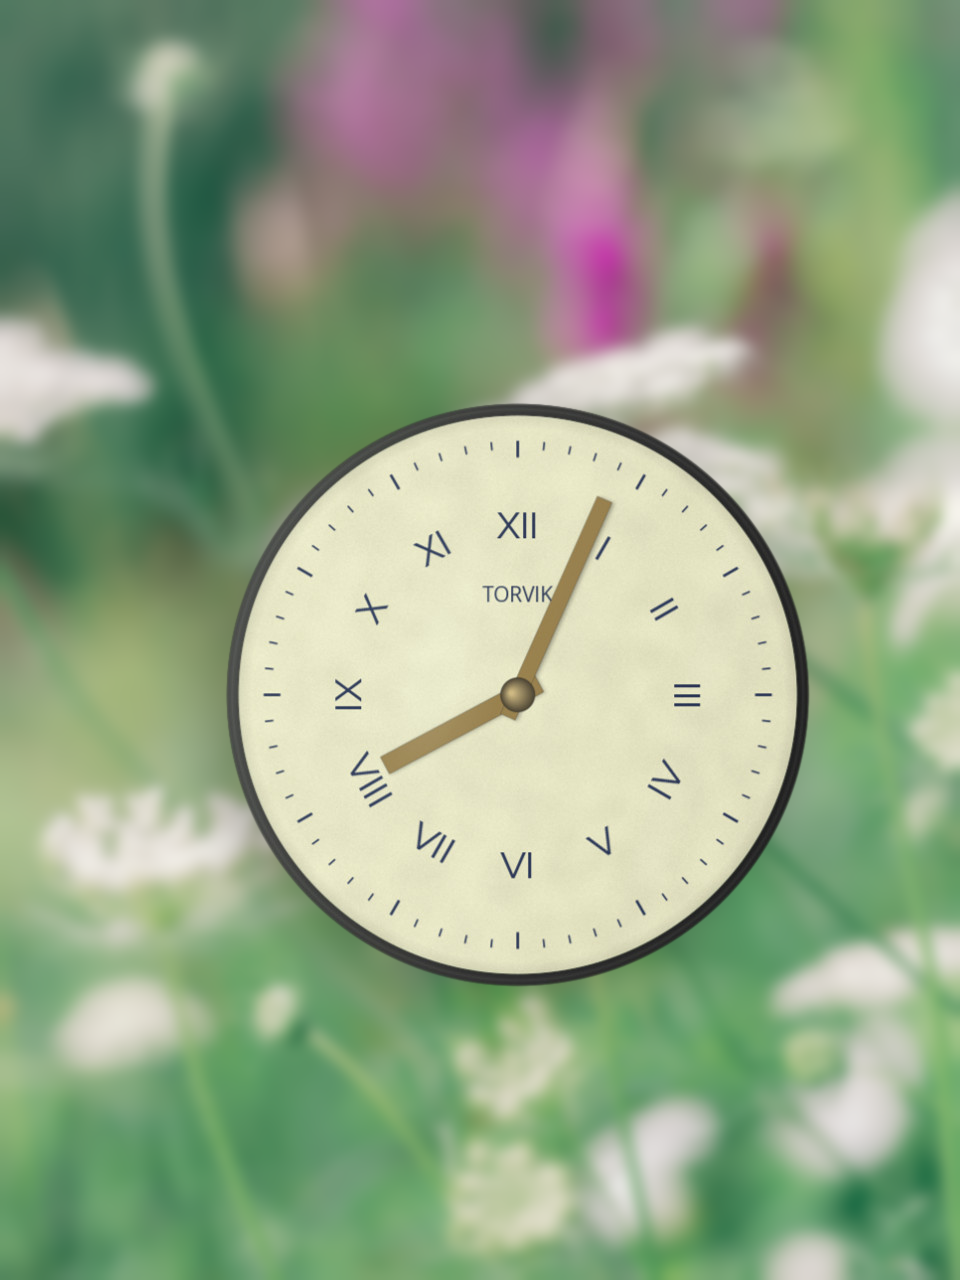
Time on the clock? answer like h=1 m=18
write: h=8 m=4
